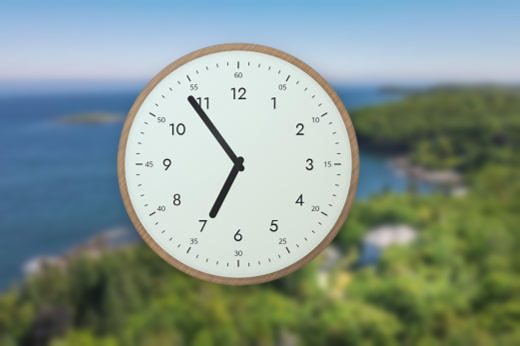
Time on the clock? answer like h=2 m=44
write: h=6 m=54
